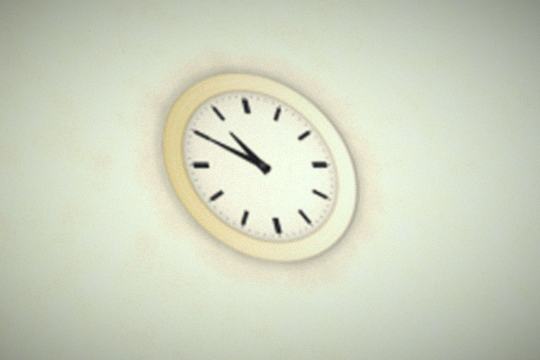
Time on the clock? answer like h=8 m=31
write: h=10 m=50
